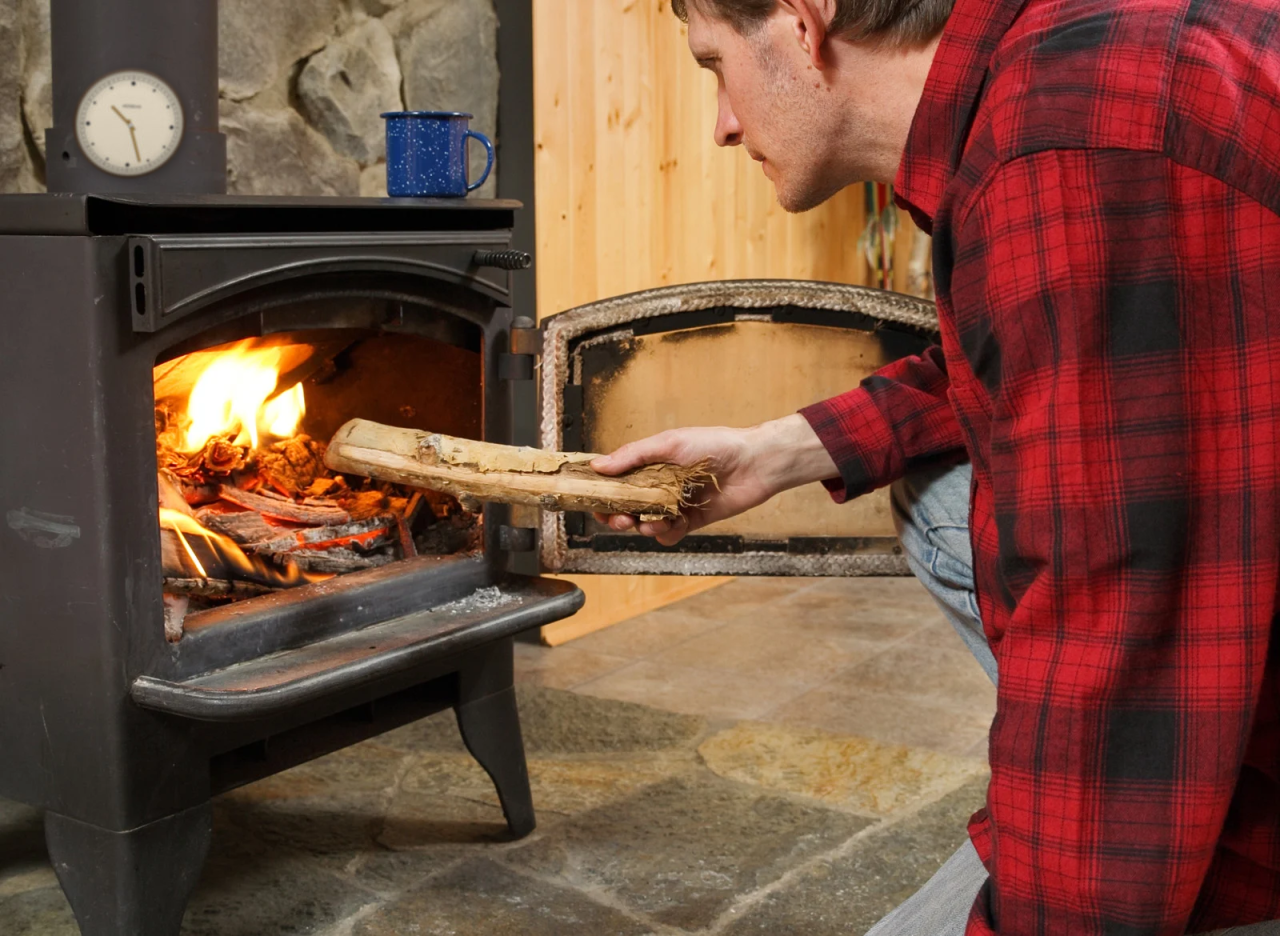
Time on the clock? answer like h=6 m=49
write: h=10 m=27
